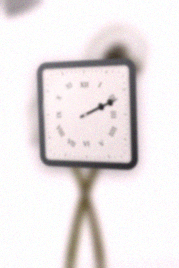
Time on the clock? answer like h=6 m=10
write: h=2 m=11
